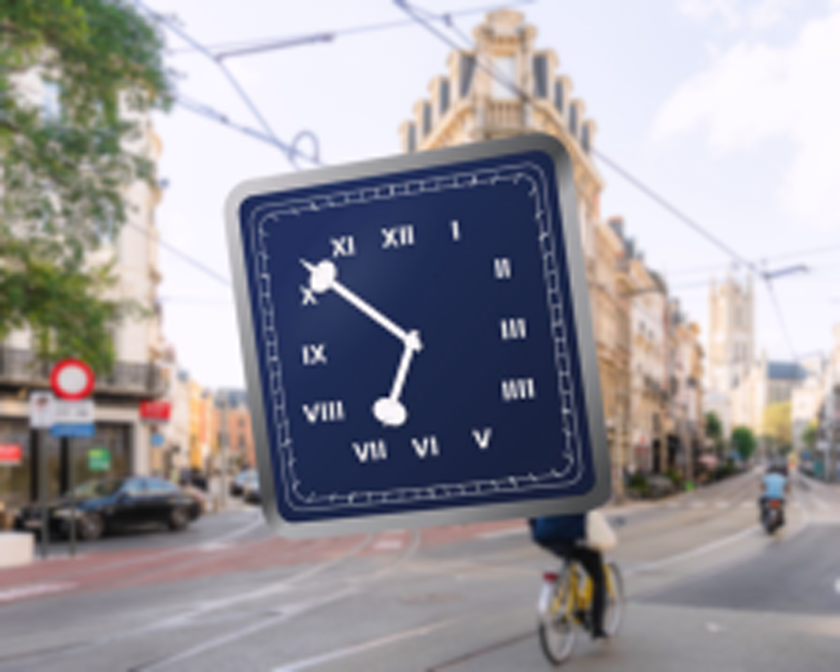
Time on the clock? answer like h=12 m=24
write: h=6 m=52
